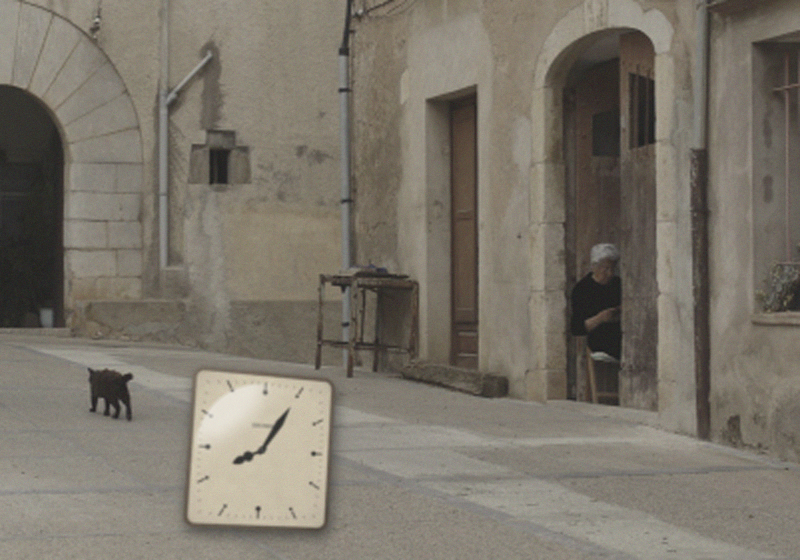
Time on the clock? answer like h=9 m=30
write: h=8 m=5
